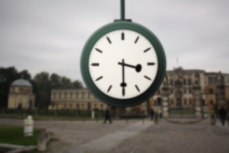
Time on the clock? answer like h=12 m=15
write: h=3 m=30
